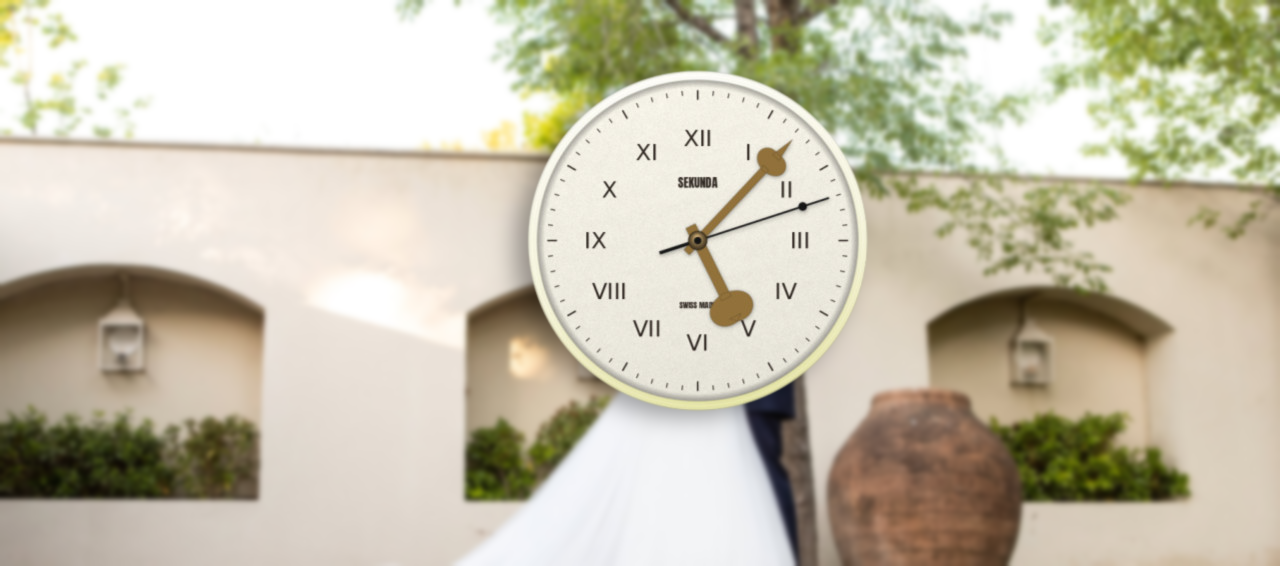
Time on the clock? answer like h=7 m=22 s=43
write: h=5 m=7 s=12
